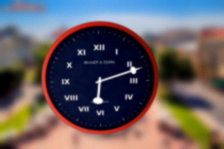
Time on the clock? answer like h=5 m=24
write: h=6 m=12
